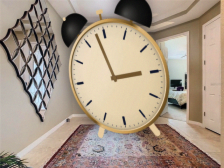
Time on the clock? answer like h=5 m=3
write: h=2 m=58
